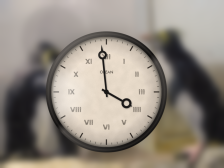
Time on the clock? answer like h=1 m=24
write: h=3 m=59
